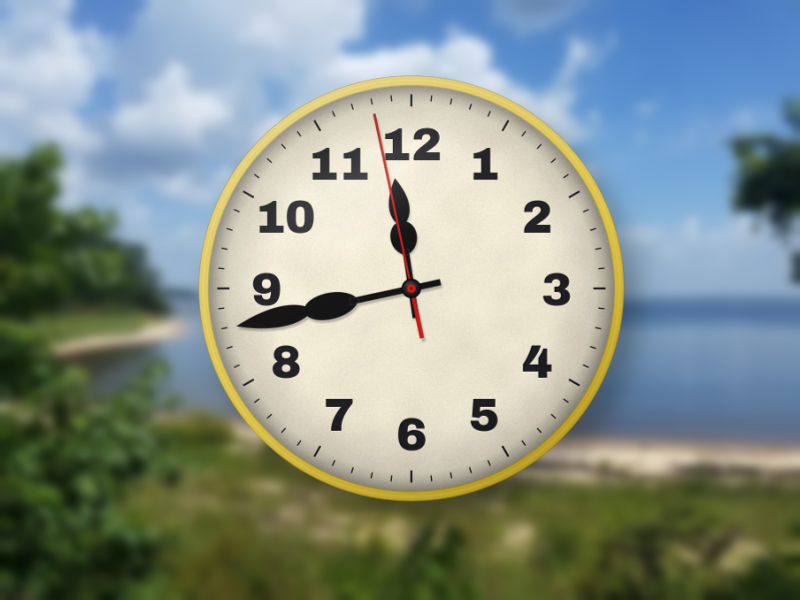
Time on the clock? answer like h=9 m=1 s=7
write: h=11 m=42 s=58
